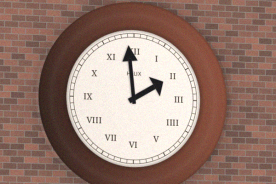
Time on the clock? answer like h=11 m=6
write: h=1 m=59
